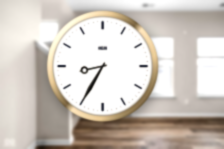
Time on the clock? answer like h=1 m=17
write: h=8 m=35
